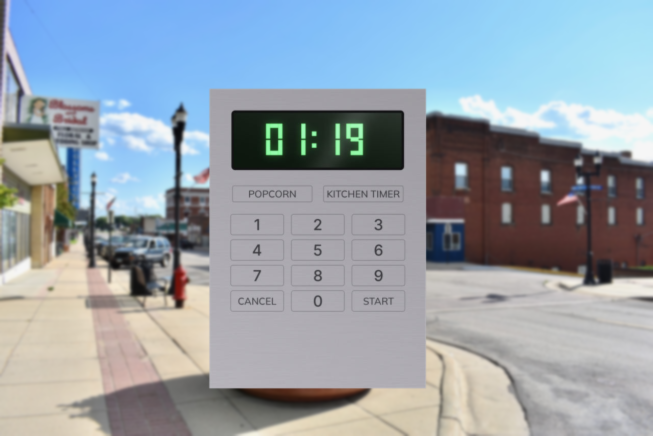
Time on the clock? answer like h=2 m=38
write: h=1 m=19
